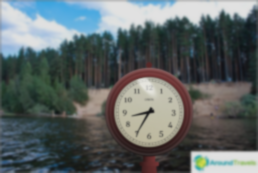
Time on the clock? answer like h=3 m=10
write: h=8 m=35
